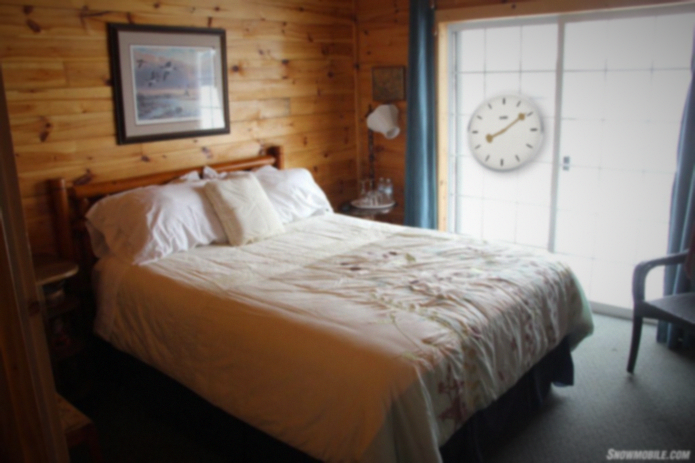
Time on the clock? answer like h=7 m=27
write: h=8 m=9
